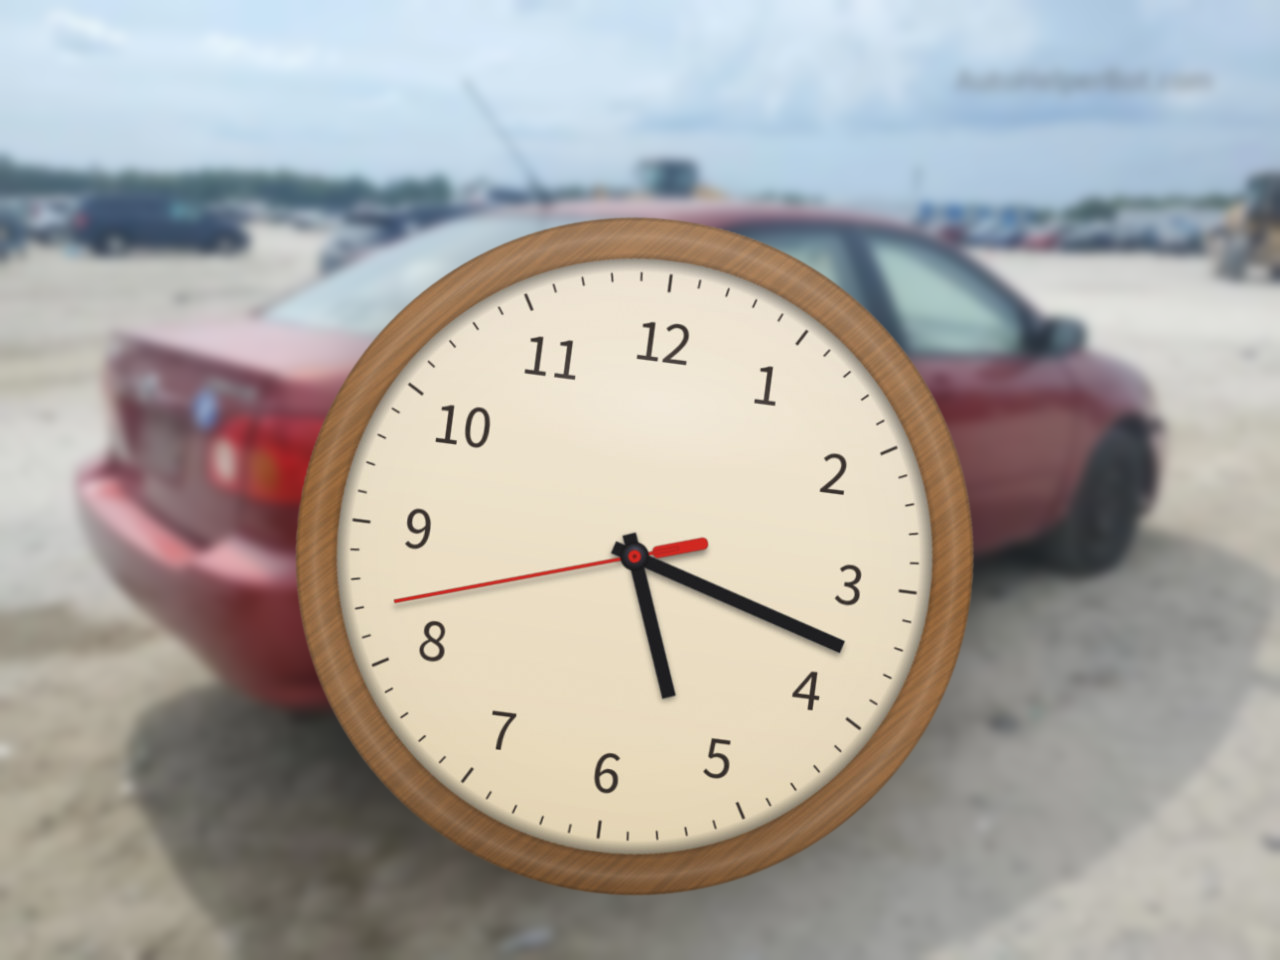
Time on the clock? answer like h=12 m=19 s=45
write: h=5 m=17 s=42
